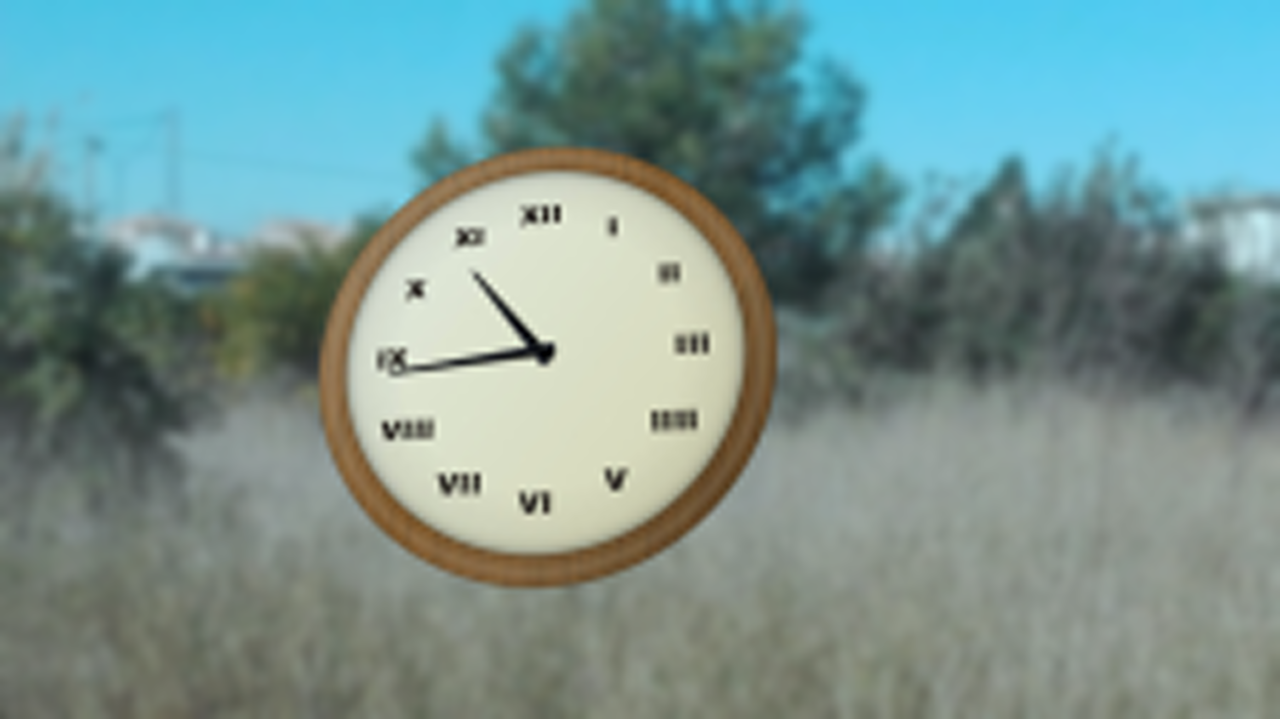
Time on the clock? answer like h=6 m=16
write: h=10 m=44
